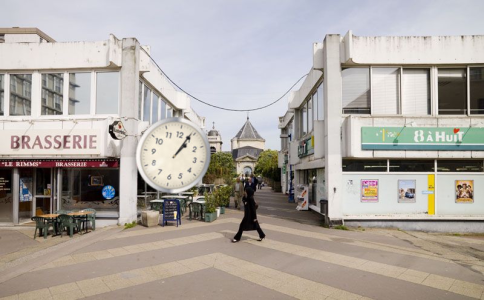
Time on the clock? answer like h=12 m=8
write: h=1 m=4
